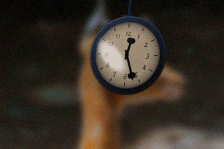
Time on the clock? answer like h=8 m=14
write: h=12 m=27
